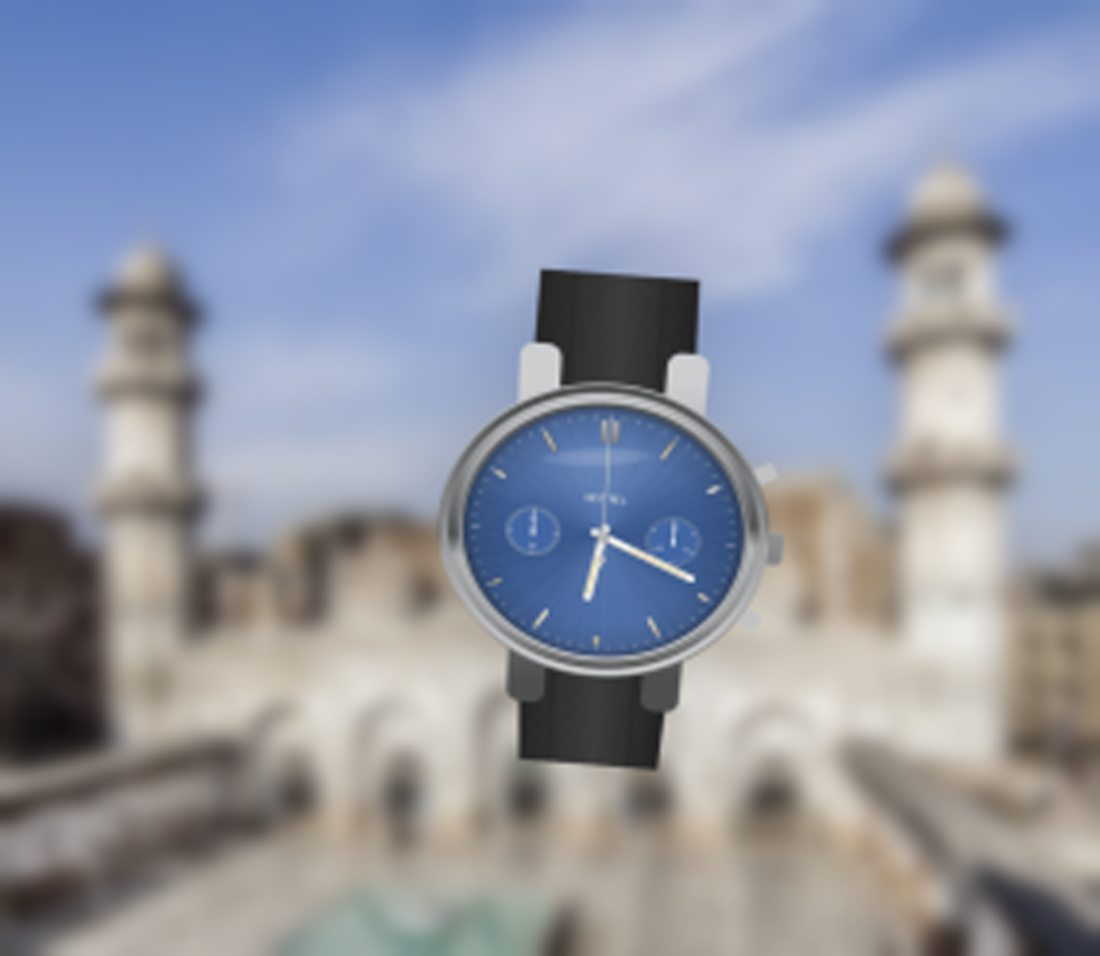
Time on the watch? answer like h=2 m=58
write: h=6 m=19
